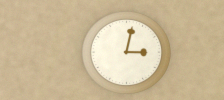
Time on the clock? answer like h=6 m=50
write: h=3 m=2
